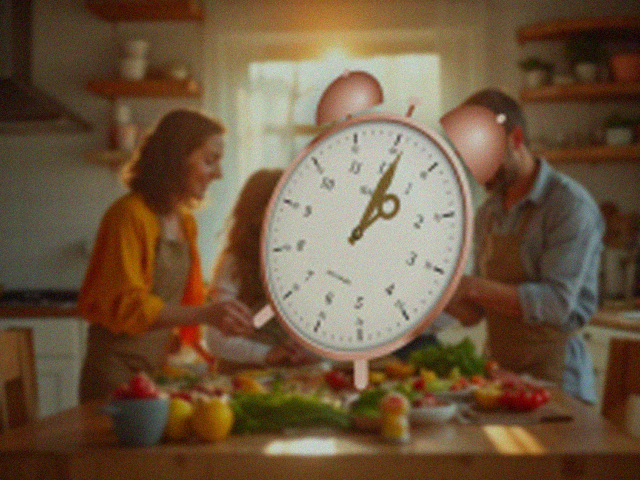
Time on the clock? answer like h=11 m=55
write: h=1 m=1
